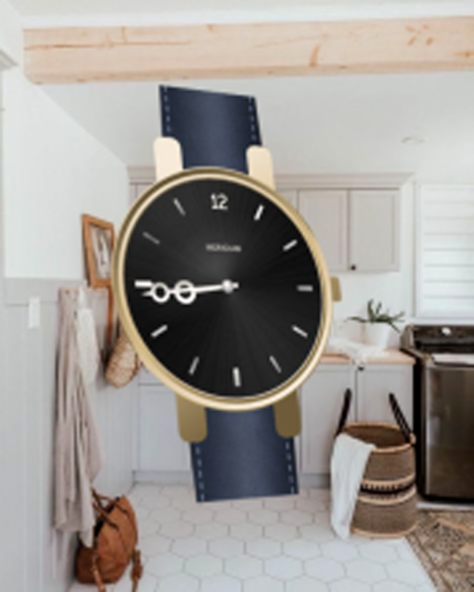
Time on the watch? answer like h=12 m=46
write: h=8 m=44
